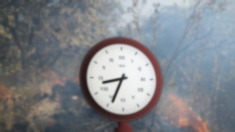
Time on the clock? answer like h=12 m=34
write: h=8 m=34
